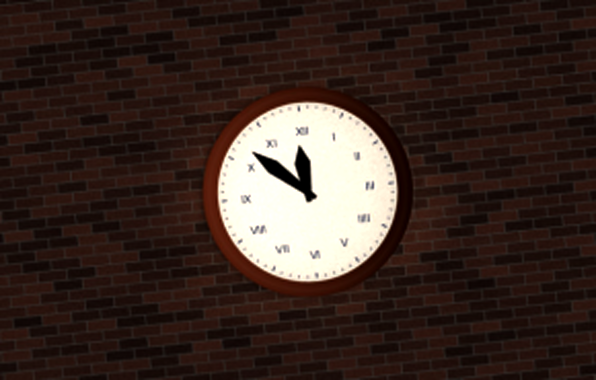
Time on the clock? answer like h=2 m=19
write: h=11 m=52
